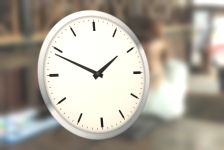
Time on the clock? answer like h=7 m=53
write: h=1 m=49
